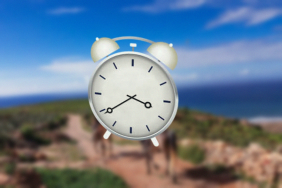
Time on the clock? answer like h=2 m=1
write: h=3 m=39
